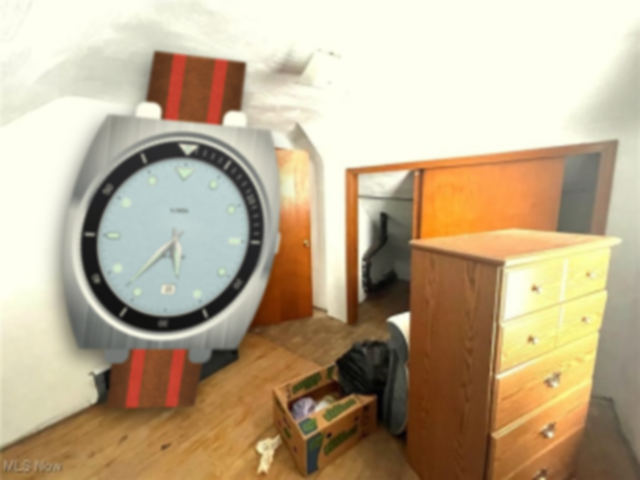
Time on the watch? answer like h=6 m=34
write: h=5 m=37
